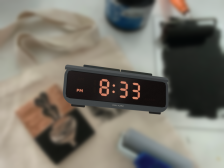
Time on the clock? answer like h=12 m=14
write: h=8 m=33
